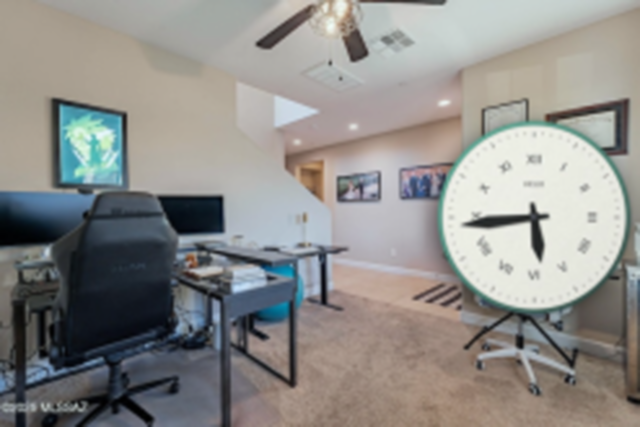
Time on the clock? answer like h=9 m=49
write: h=5 m=44
